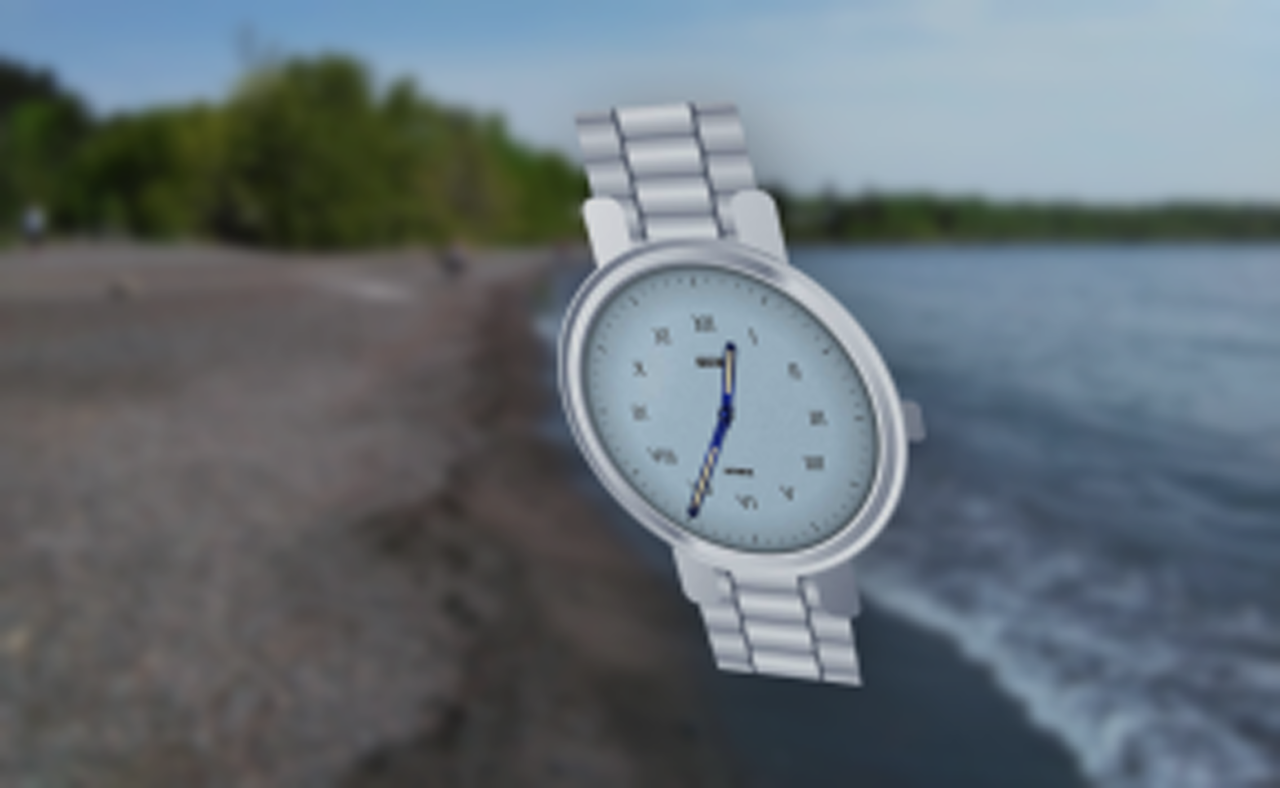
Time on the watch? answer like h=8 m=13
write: h=12 m=35
